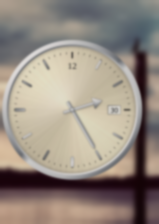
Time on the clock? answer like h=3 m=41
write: h=2 m=25
